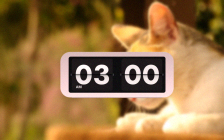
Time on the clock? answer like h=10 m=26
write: h=3 m=0
